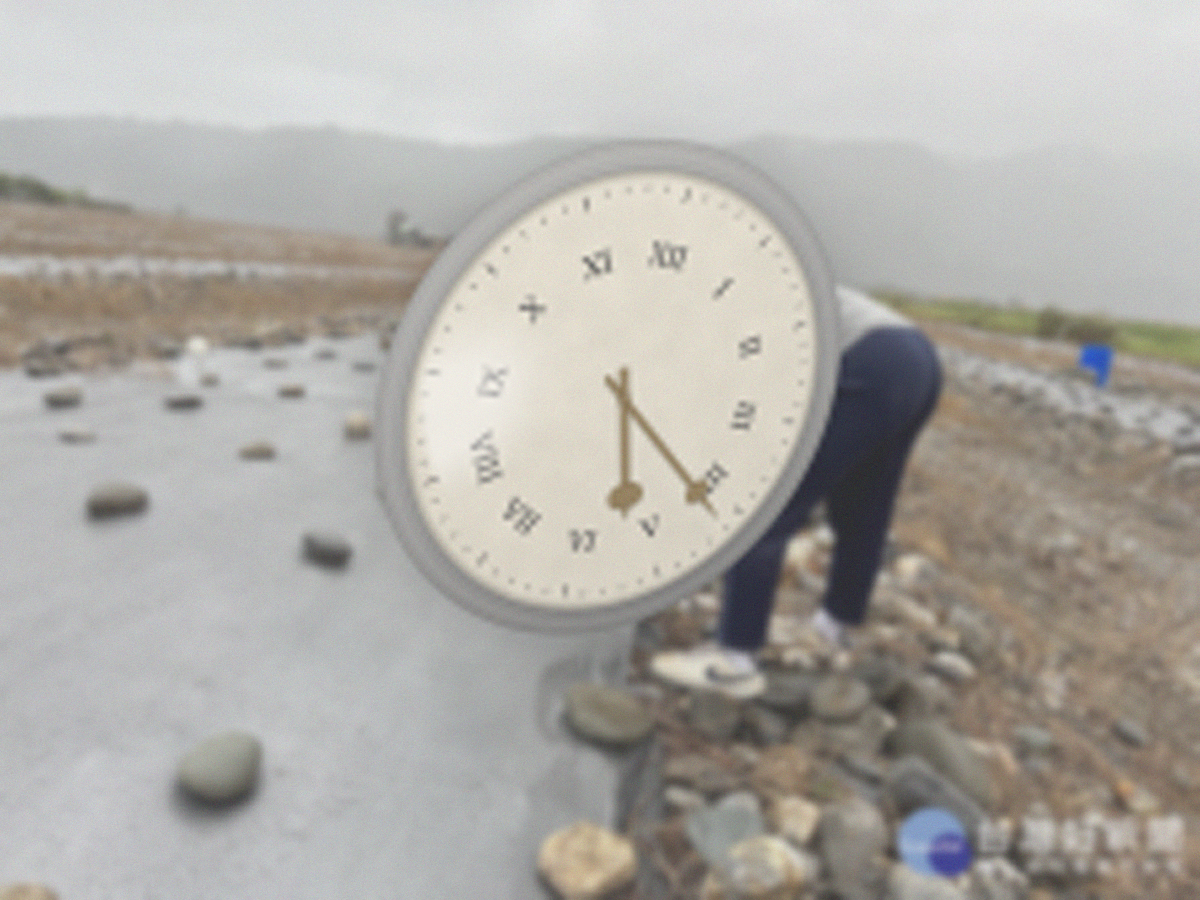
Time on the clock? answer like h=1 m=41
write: h=5 m=21
